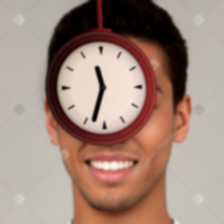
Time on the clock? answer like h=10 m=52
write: h=11 m=33
